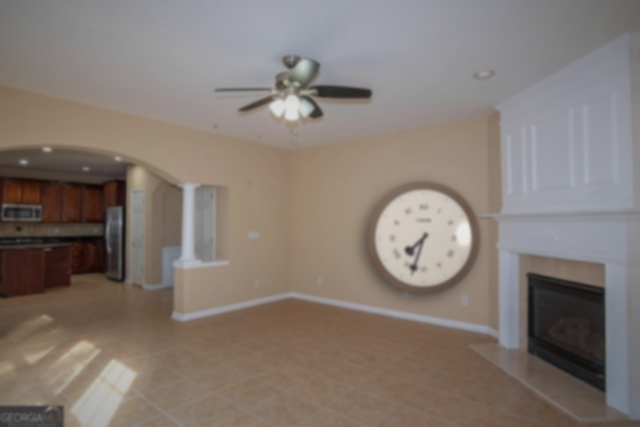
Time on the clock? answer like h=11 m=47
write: h=7 m=33
